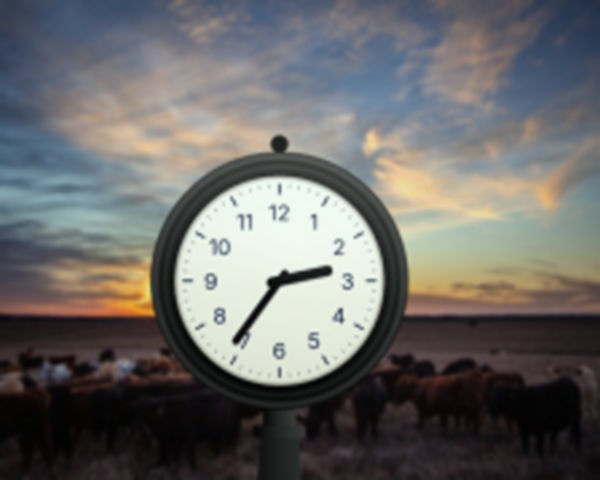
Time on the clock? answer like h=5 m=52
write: h=2 m=36
